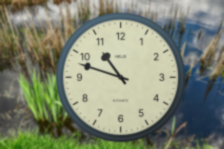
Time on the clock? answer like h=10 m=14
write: h=10 m=48
